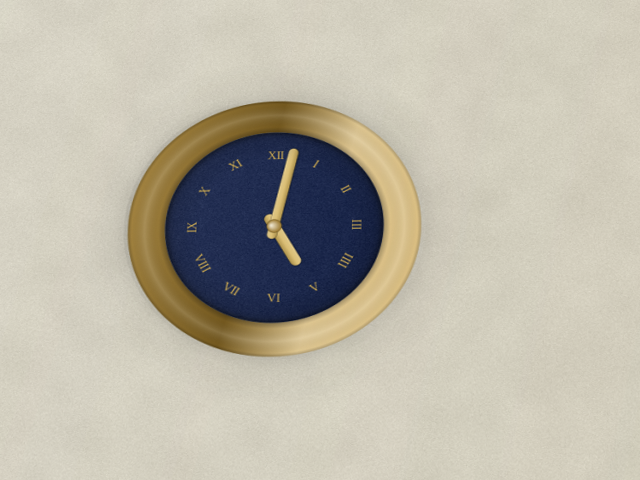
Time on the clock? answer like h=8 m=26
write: h=5 m=2
